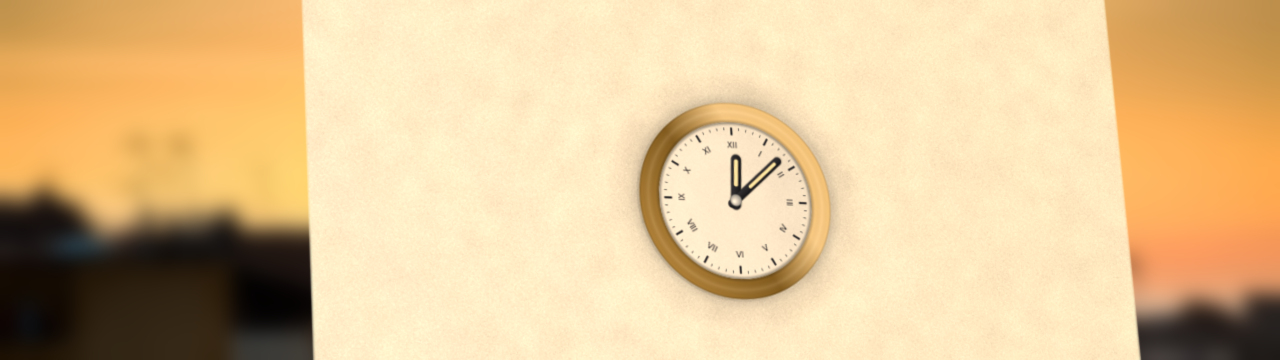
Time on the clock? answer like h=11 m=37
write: h=12 m=8
